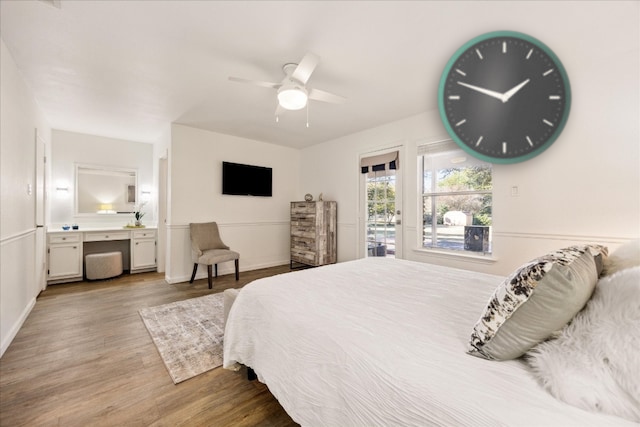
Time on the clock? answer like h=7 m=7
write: h=1 m=48
